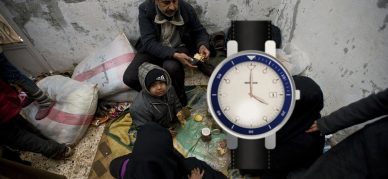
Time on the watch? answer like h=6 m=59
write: h=4 m=0
